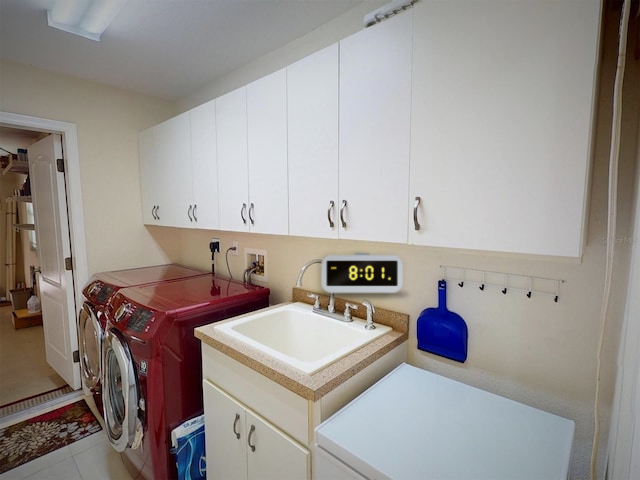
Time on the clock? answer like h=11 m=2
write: h=8 m=1
